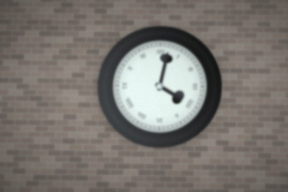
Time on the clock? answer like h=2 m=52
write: h=4 m=2
